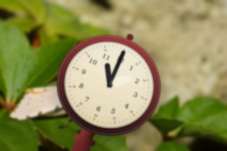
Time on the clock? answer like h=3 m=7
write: h=11 m=0
